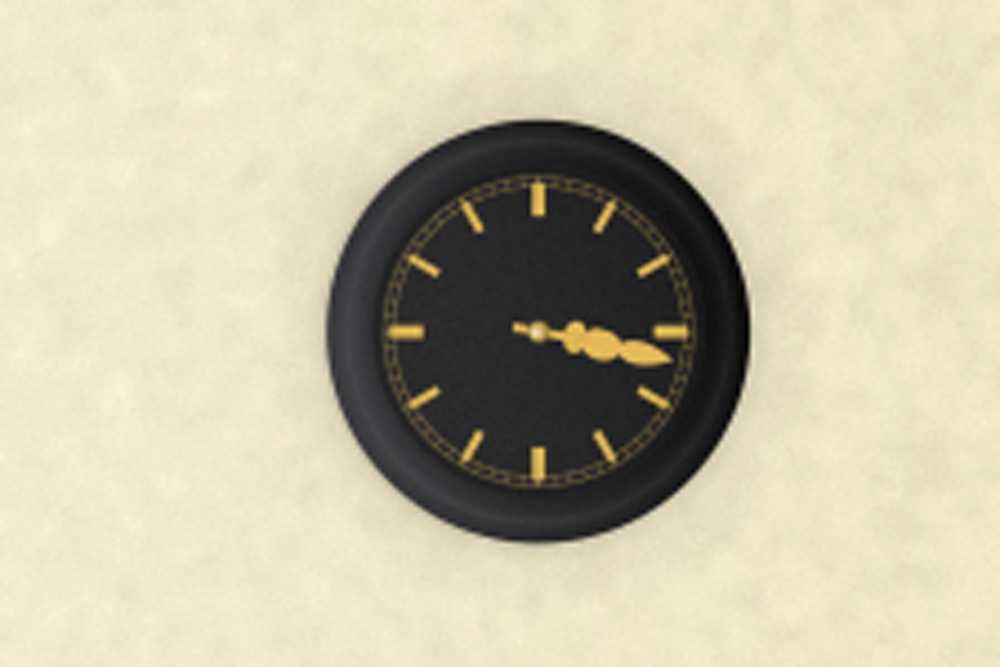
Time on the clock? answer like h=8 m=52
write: h=3 m=17
